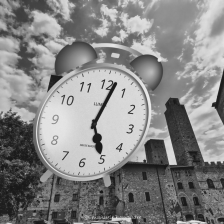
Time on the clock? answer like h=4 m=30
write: h=5 m=2
